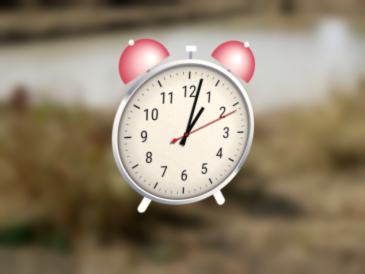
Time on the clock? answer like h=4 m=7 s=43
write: h=1 m=2 s=11
